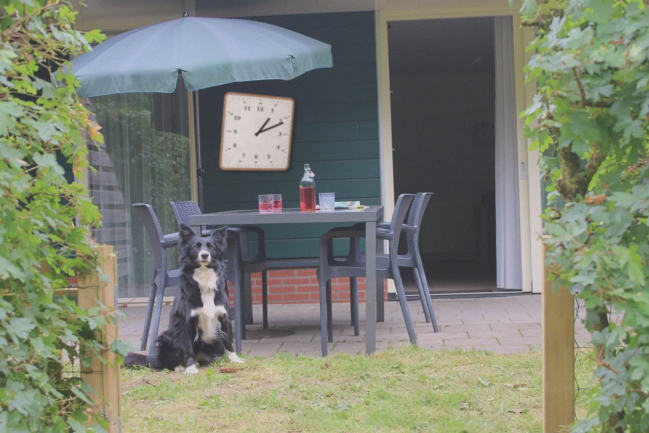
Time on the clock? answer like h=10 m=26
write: h=1 m=11
